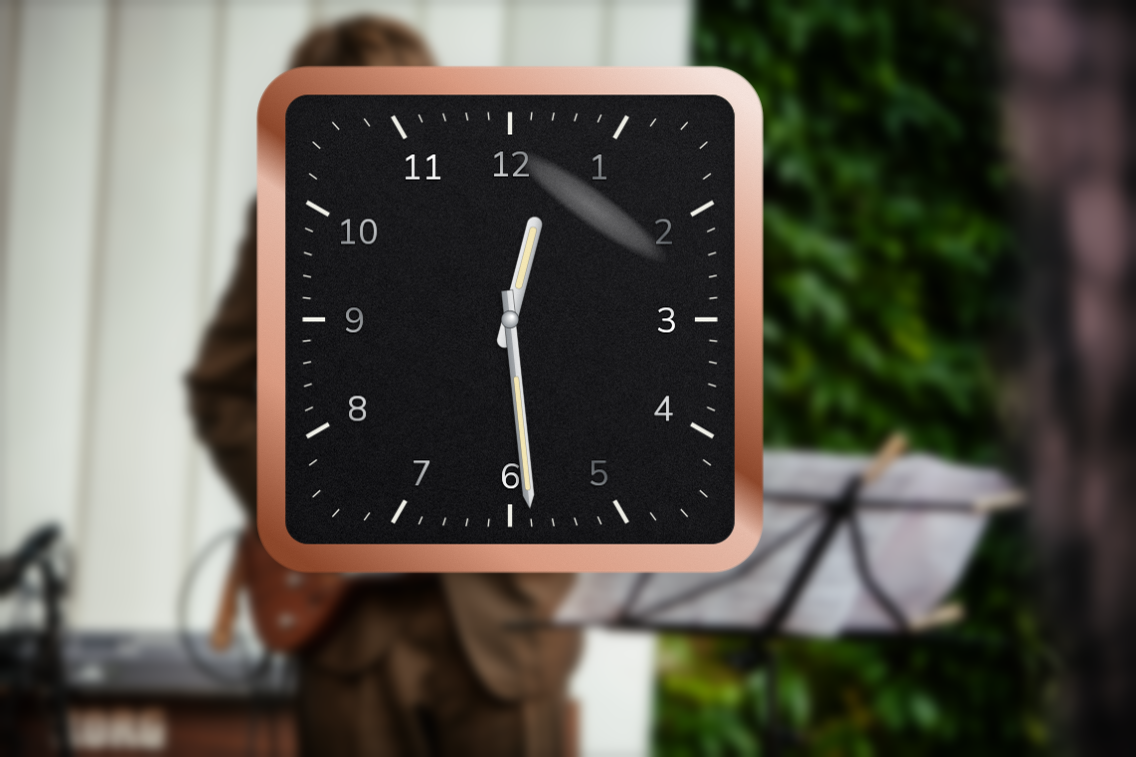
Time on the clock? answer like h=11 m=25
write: h=12 m=29
